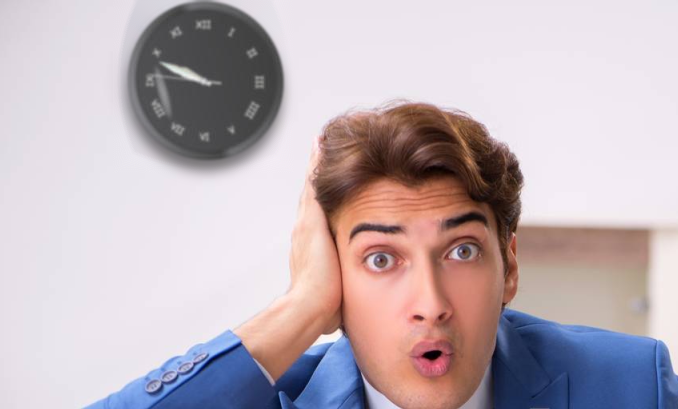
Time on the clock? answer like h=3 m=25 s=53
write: h=9 m=48 s=46
